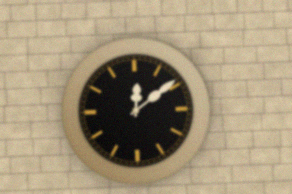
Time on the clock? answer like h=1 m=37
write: h=12 m=9
